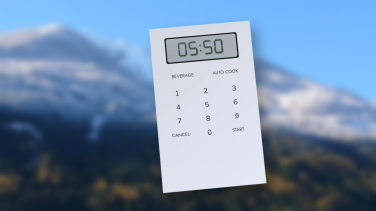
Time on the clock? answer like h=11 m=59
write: h=5 m=50
